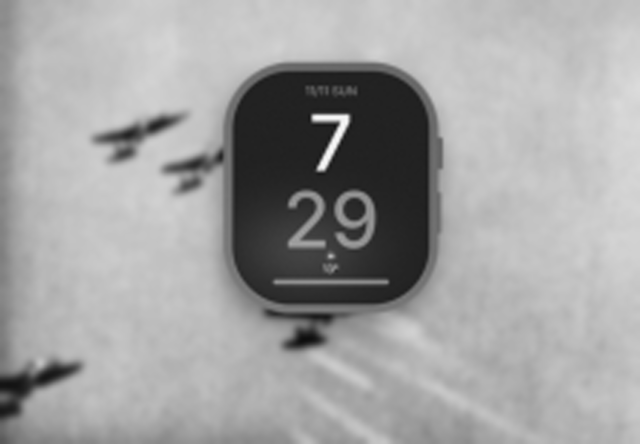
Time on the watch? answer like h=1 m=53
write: h=7 m=29
